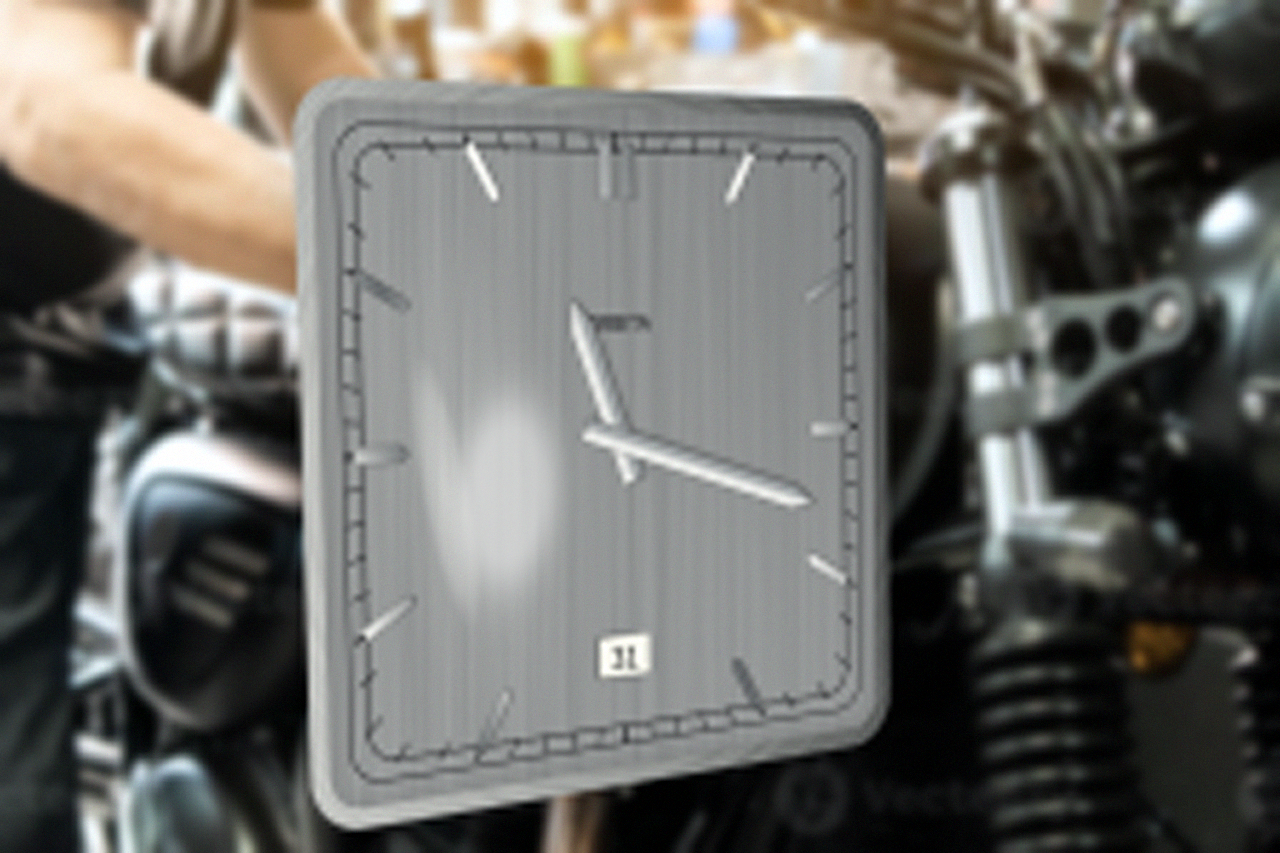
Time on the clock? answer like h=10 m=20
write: h=11 m=18
